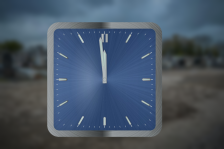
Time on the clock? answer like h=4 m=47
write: h=11 m=59
